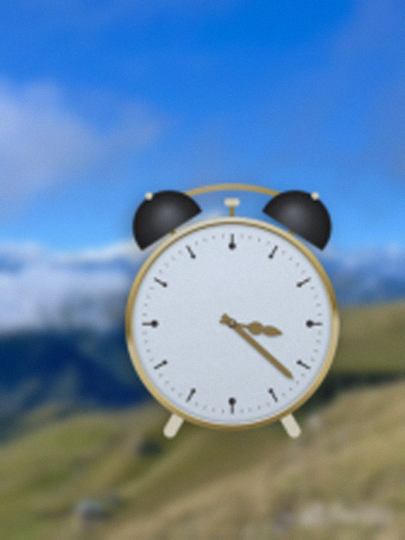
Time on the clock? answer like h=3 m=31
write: h=3 m=22
